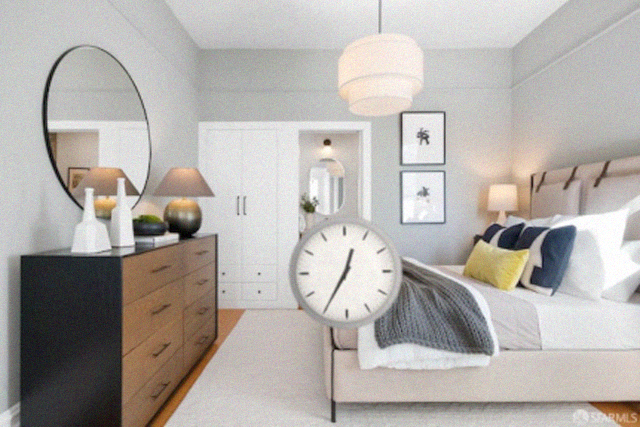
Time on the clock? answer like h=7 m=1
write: h=12 m=35
